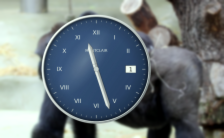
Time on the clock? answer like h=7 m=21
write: h=11 m=27
